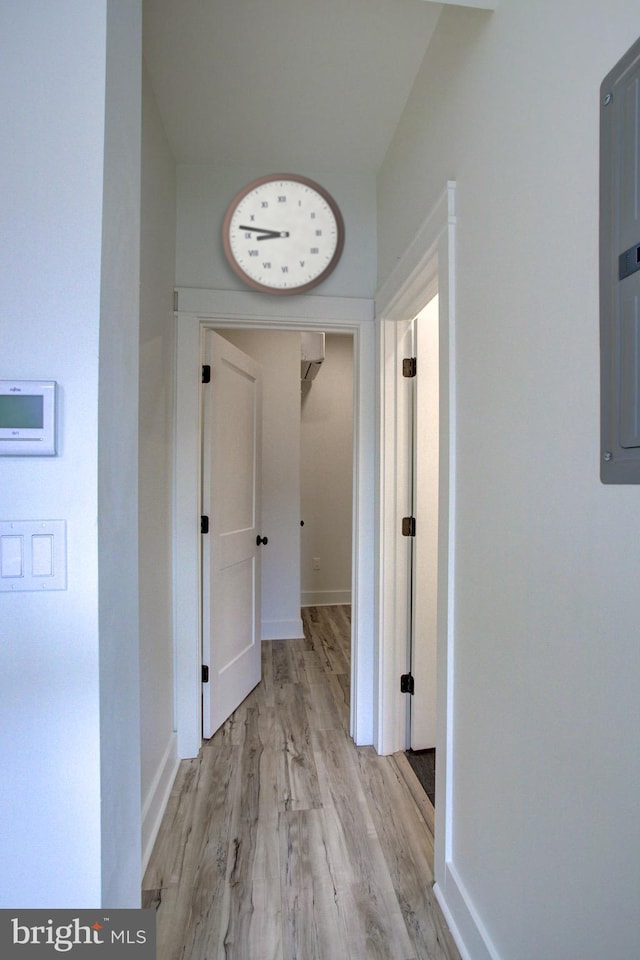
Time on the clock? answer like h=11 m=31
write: h=8 m=47
